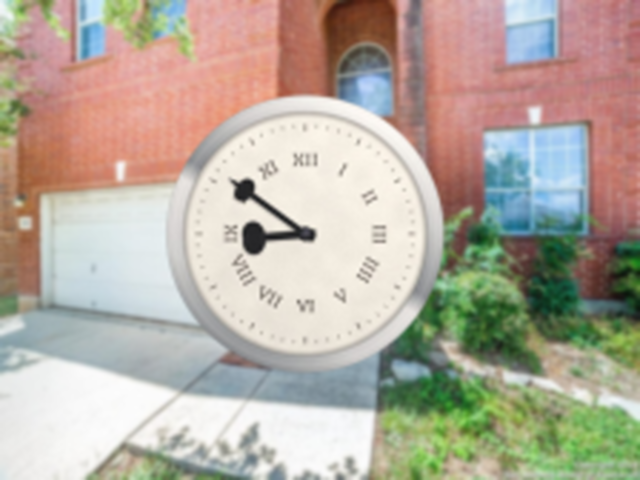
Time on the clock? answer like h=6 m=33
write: h=8 m=51
